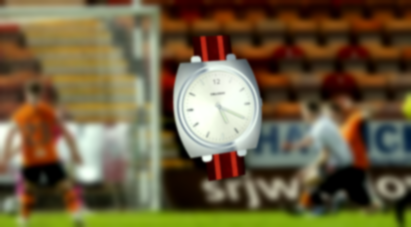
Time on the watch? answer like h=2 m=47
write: h=5 m=20
